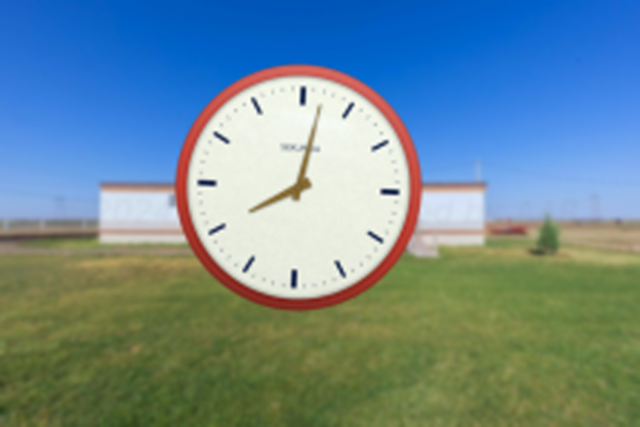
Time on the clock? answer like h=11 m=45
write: h=8 m=2
